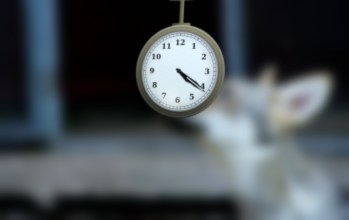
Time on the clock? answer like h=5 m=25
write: h=4 m=21
